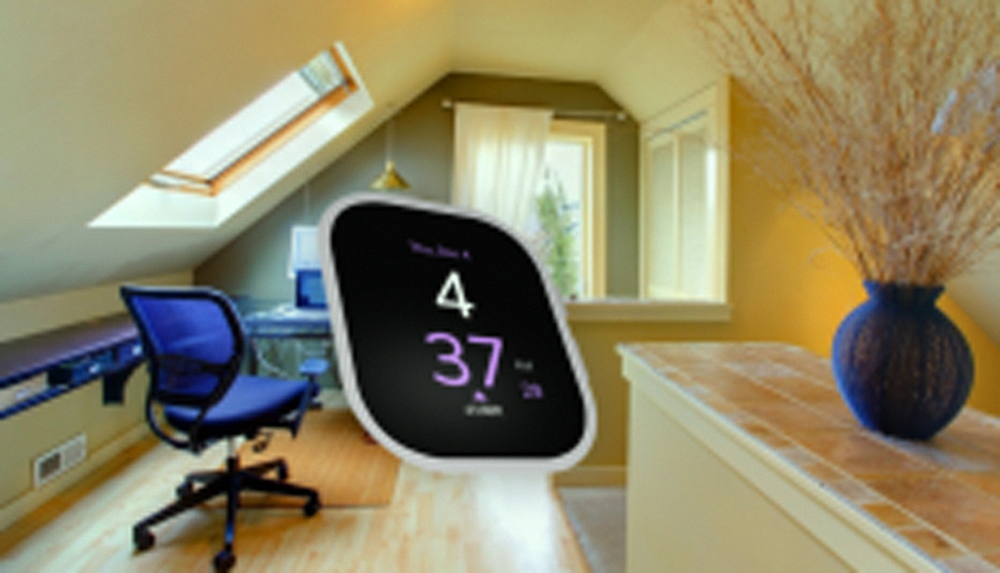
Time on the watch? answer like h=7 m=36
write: h=4 m=37
